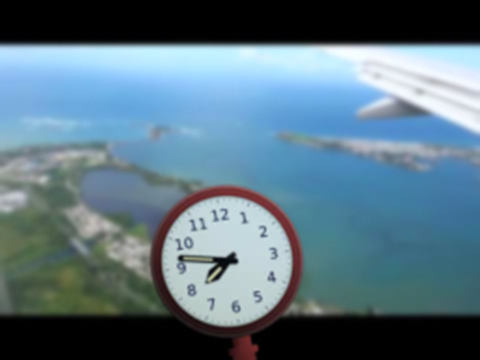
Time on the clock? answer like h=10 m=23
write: h=7 m=47
